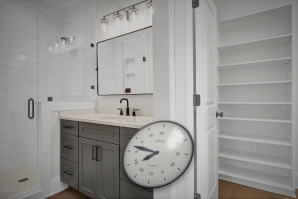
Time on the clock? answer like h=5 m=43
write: h=7 m=47
